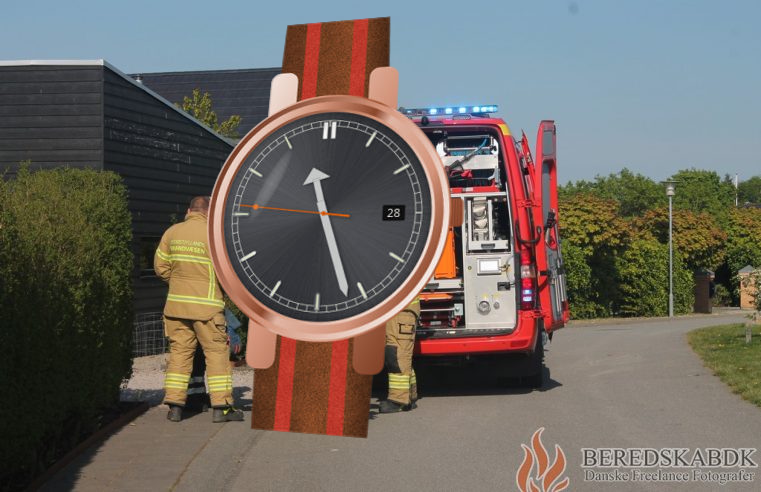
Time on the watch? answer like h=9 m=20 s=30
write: h=11 m=26 s=46
